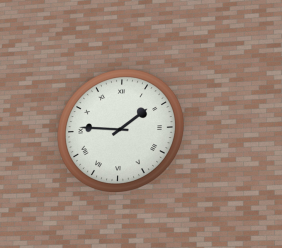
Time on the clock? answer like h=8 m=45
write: h=1 m=46
